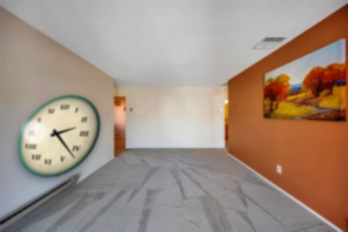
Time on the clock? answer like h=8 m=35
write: h=2 m=22
